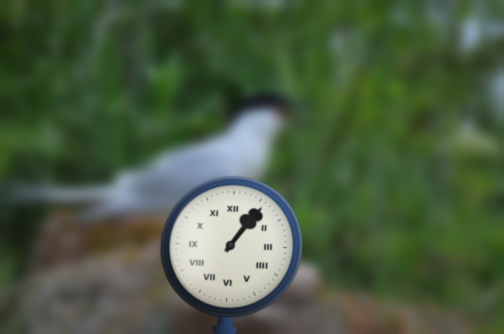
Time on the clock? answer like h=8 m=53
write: h=1 m=6
